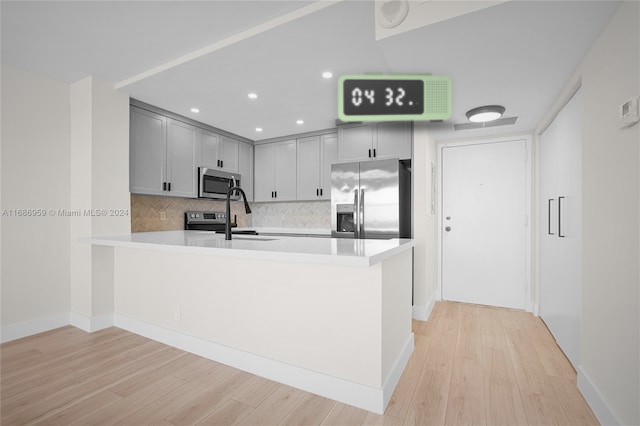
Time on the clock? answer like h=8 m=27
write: h=4 m=32
